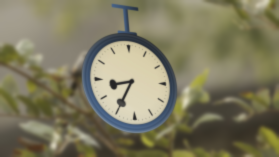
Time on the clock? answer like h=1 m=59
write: h=8 m=35
